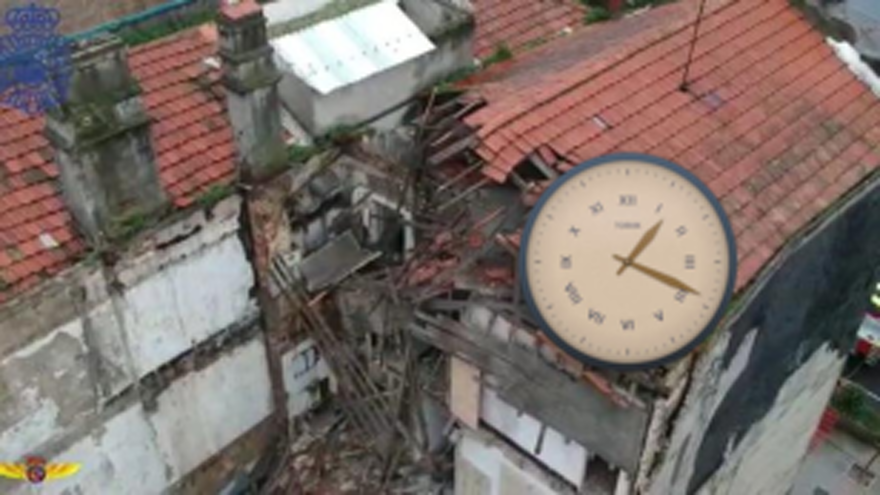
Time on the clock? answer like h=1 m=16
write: h=1 m=19
